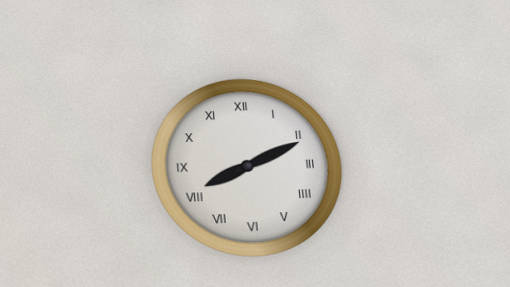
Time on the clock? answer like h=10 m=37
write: h=8 m=11
